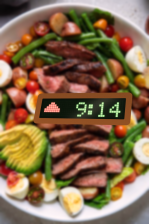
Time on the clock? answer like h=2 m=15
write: h=9 m=14
